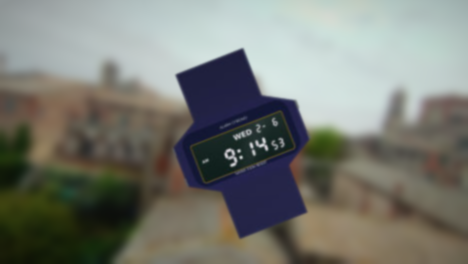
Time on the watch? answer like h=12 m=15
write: h=9 m=14
